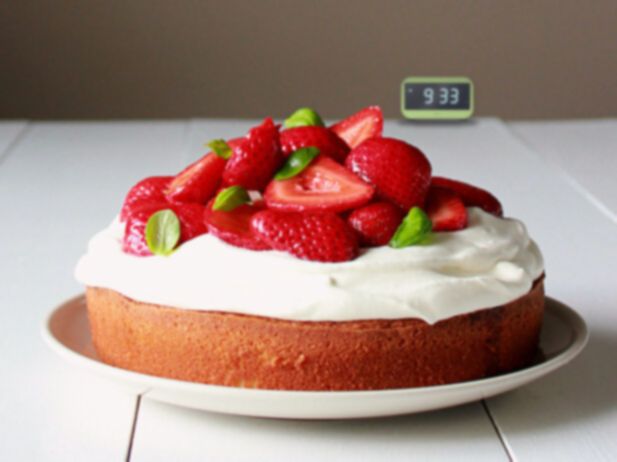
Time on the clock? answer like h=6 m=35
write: h=9 m=33
